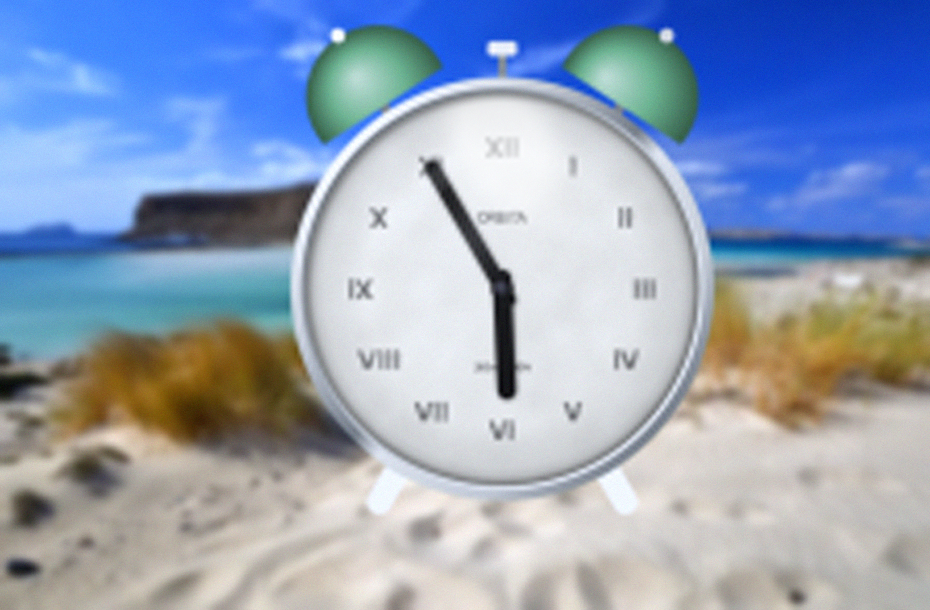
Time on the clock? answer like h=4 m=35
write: h=5 m=55
